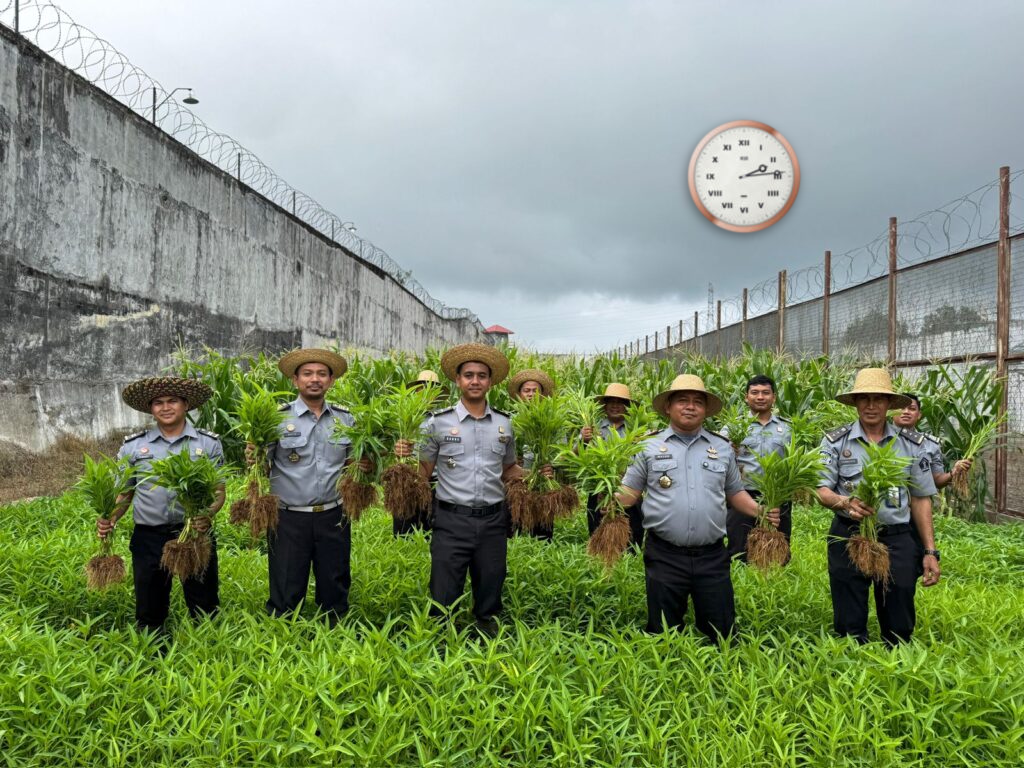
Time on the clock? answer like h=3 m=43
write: h=2 m=14
